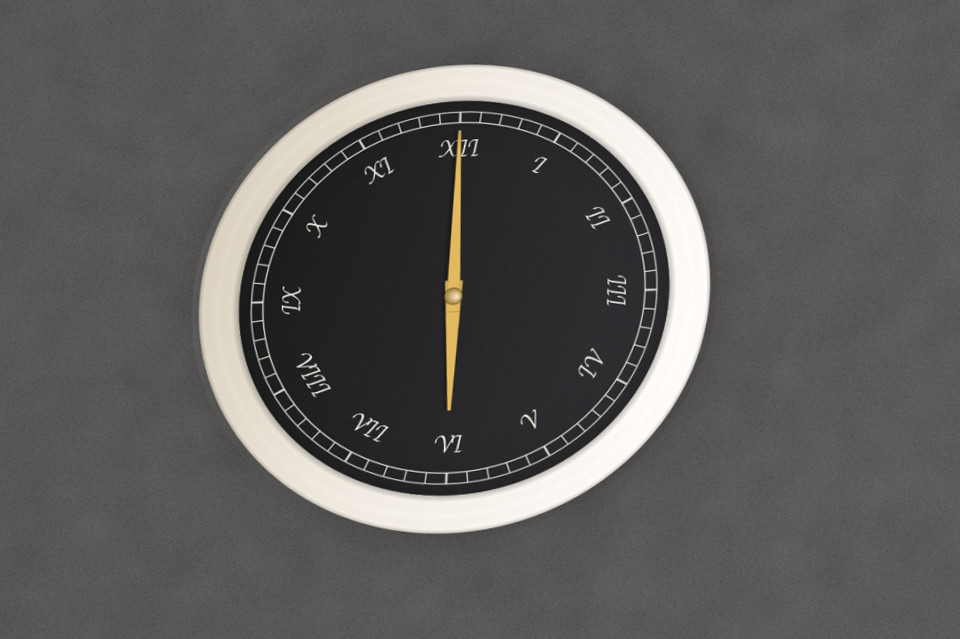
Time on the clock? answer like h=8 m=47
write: h=6 m=0
